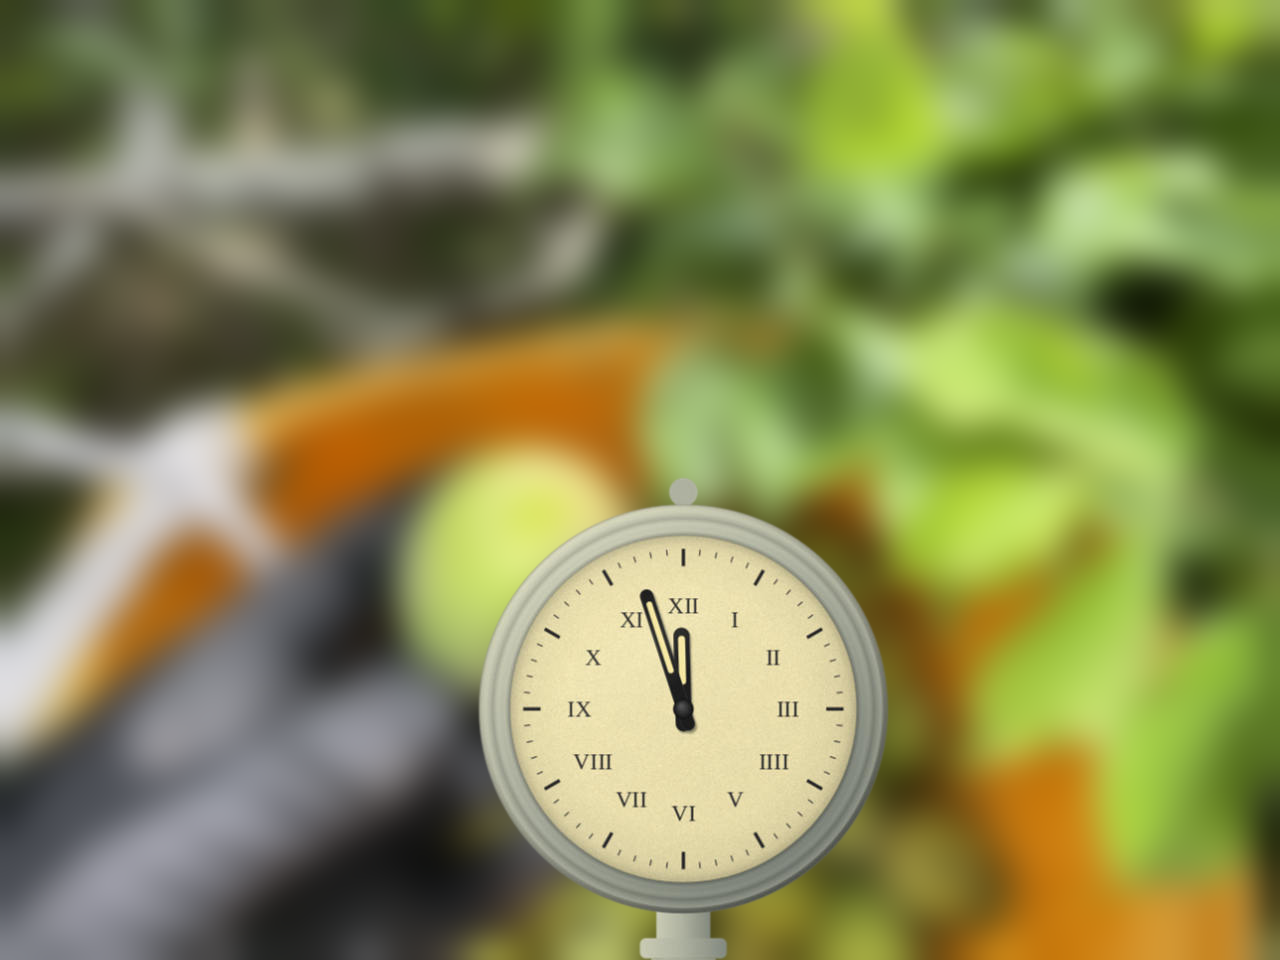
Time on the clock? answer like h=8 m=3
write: h=11 m=57
